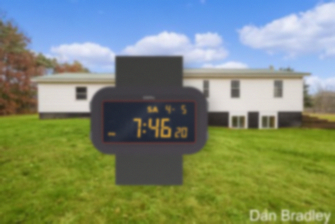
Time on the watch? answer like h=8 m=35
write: h=7 m=46
